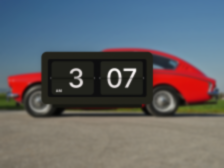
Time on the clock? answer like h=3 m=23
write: h=3 m=7
